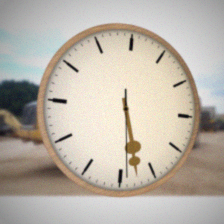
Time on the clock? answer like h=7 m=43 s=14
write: h=5 m=27 s=29
